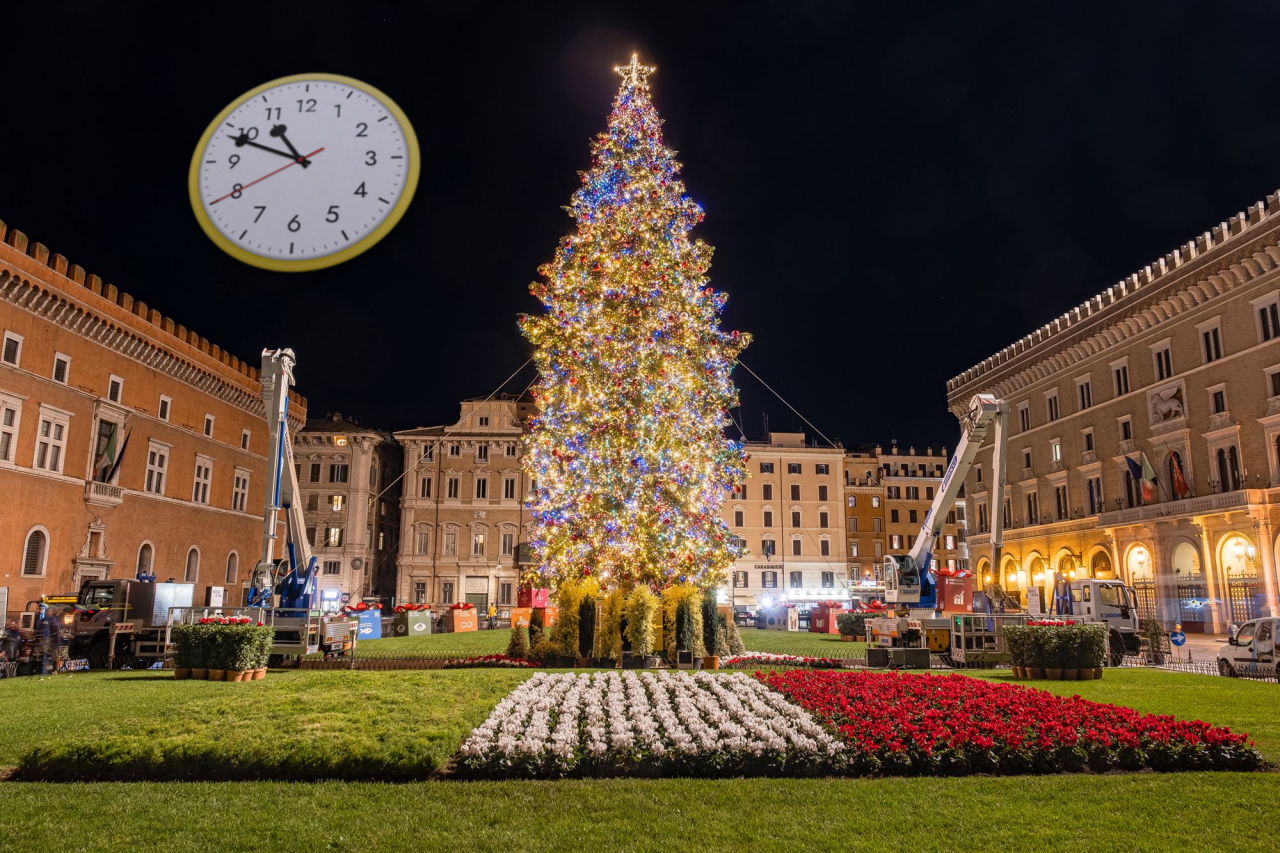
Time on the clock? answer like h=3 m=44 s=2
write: h=10 m=48 s=40
